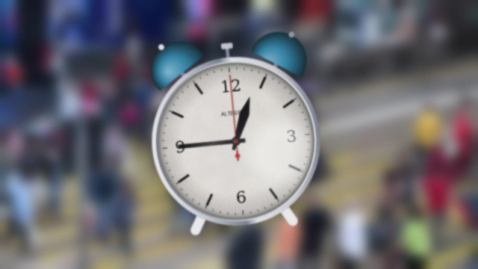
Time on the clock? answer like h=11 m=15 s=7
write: h=12 m=45 s=0
